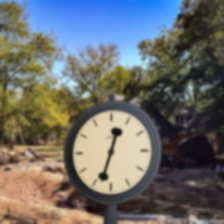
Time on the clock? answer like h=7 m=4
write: h=12 m=33
